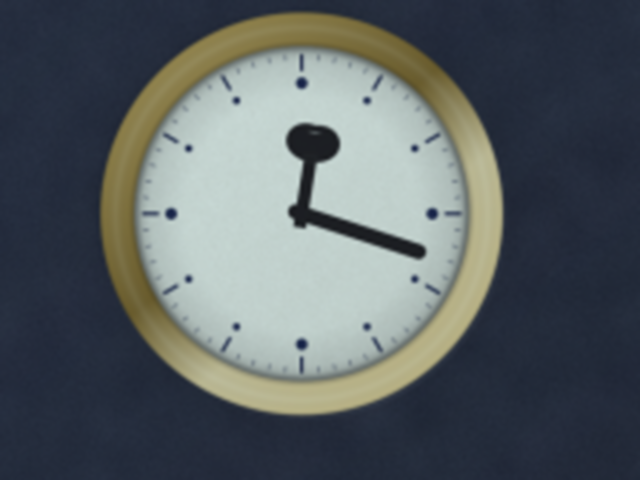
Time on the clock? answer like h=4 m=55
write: h=12 m=18
